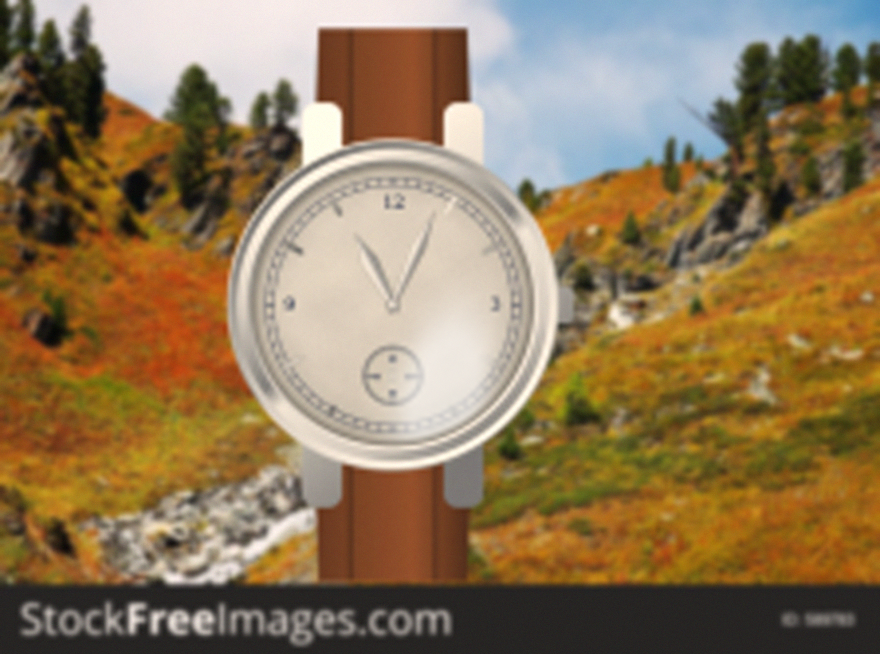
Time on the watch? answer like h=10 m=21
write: h=11 m=4
